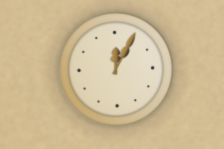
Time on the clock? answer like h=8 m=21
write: h=12 m=5
